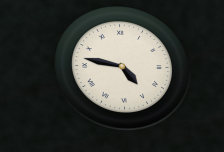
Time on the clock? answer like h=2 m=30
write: h=4 m=47
